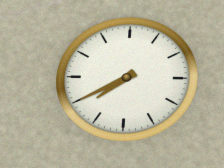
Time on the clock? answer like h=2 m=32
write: h=7 m=40
